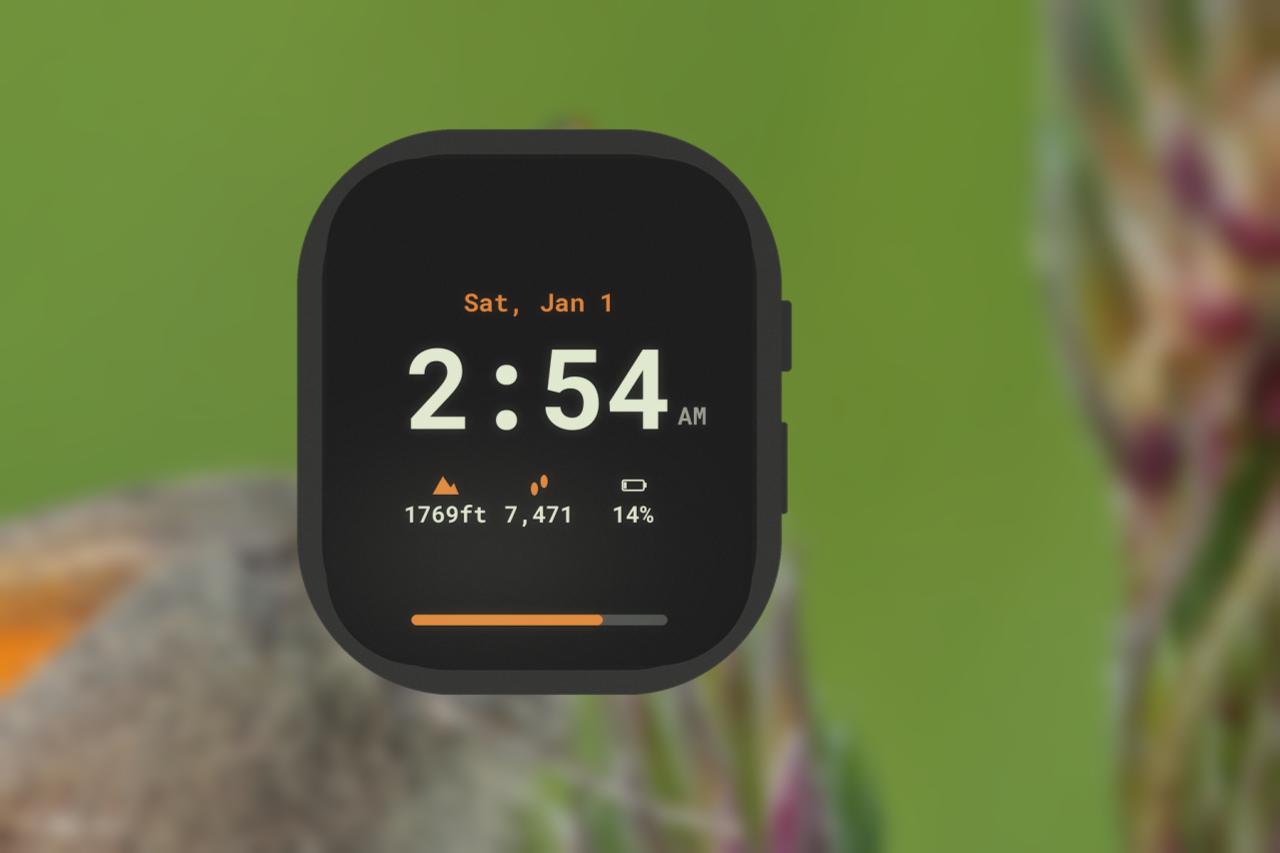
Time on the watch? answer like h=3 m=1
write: h=2 m=54
